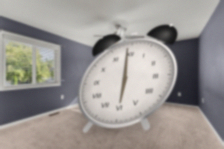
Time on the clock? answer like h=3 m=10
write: h=5 m=59
